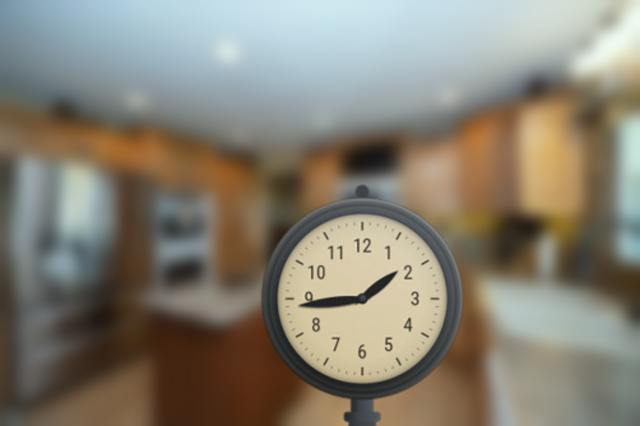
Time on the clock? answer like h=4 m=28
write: h=1 m=44
